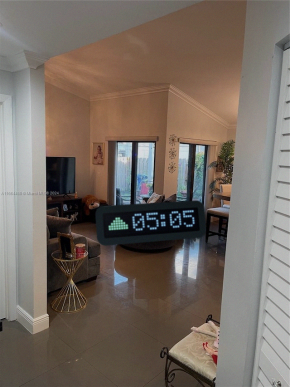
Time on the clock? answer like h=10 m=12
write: h=5 m=5
